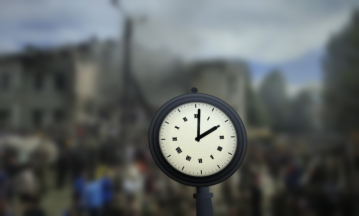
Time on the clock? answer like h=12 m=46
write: h=2 m=1
